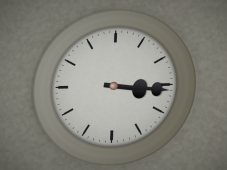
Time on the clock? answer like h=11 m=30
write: h=3 m=16
